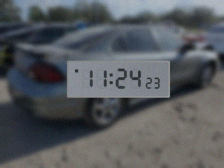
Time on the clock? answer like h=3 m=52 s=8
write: h=11 m=24 s=23
